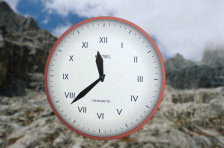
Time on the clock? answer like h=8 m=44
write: h=11 m=38
